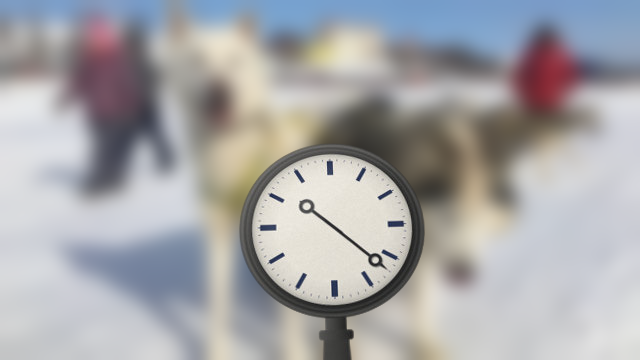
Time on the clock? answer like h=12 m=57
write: h=10 m=22
